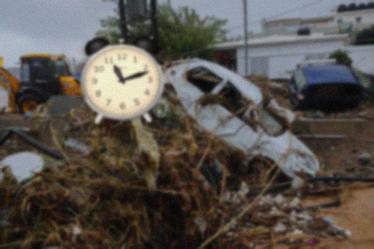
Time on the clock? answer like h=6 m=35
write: h=11 m=12
